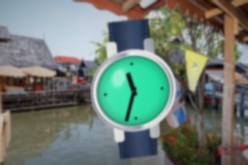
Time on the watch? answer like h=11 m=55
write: h=11 m=33
